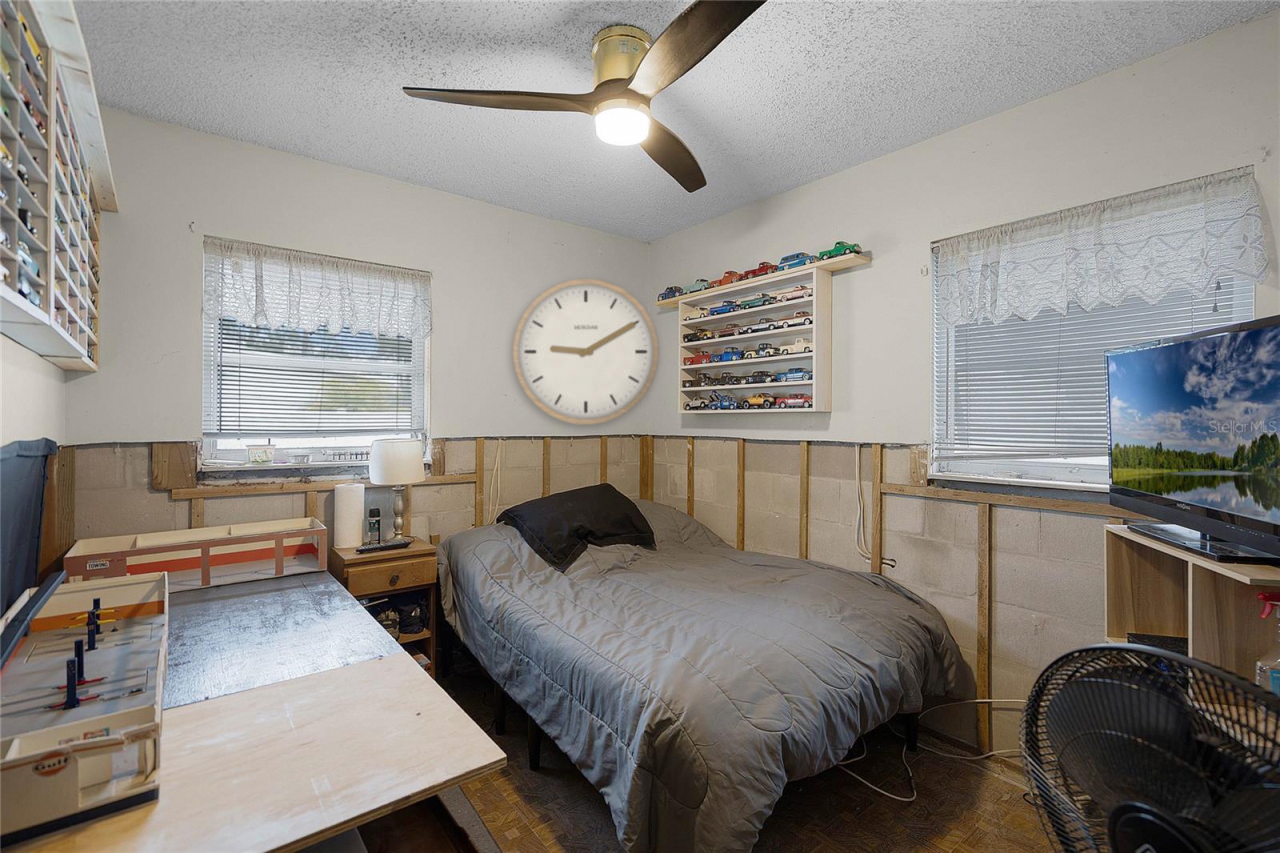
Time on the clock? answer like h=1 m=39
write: h=9 m=10
